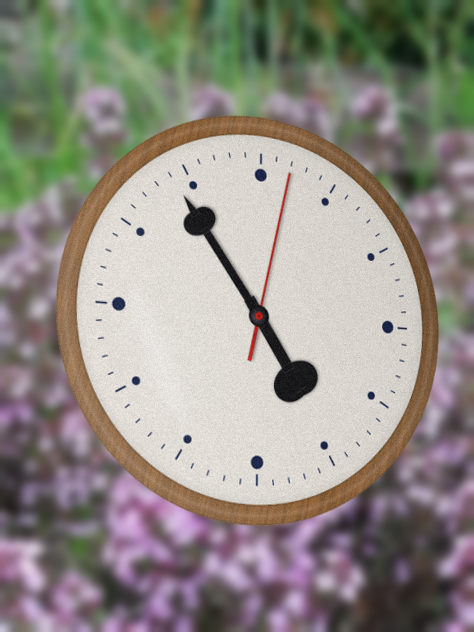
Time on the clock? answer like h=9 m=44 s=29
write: h=4 m=54 s=2
